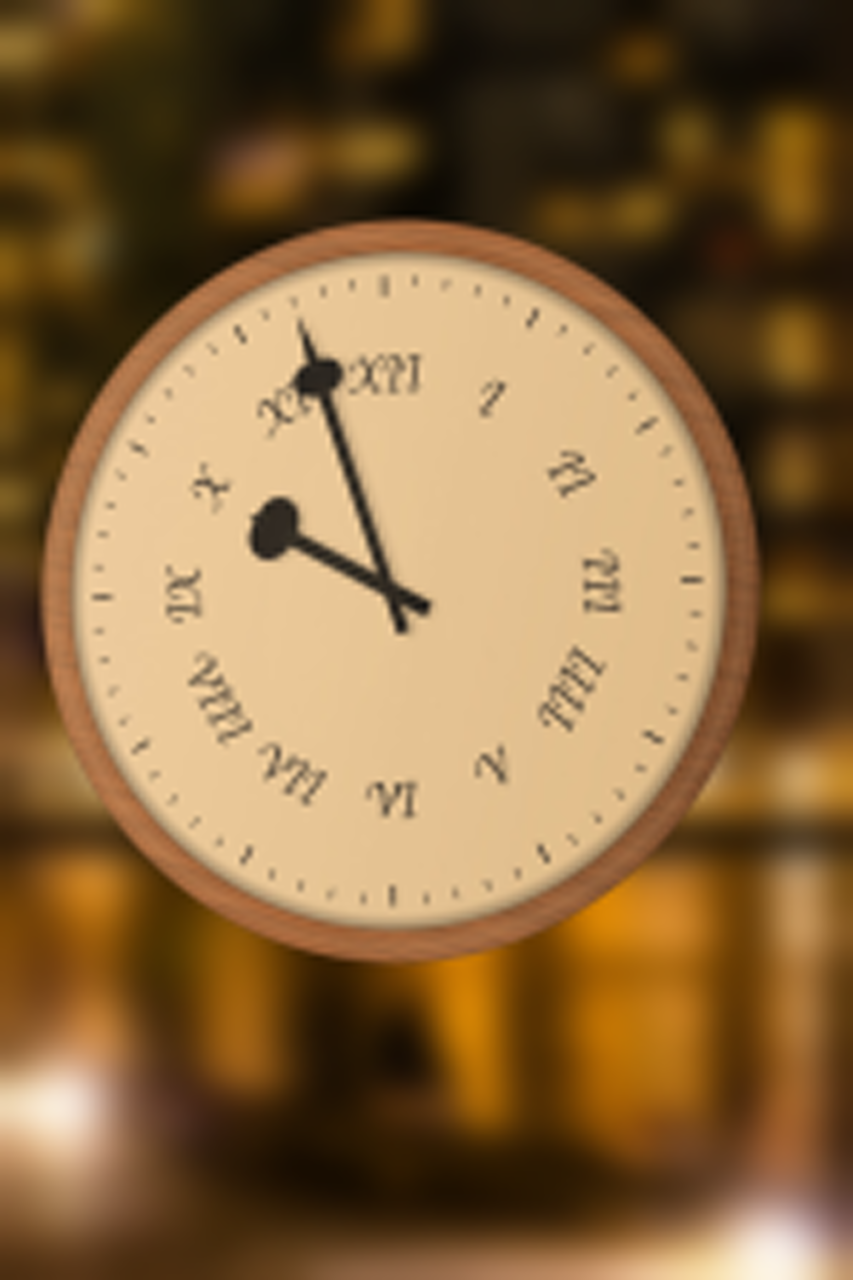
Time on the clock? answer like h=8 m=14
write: h=9 m=57
